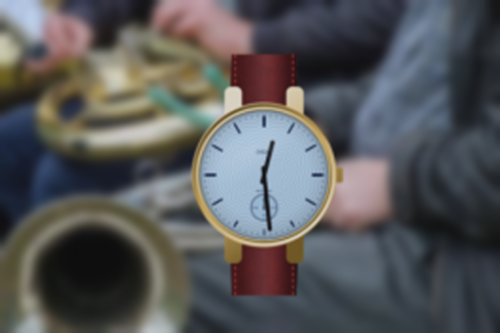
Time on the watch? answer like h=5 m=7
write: h=12 m=29
